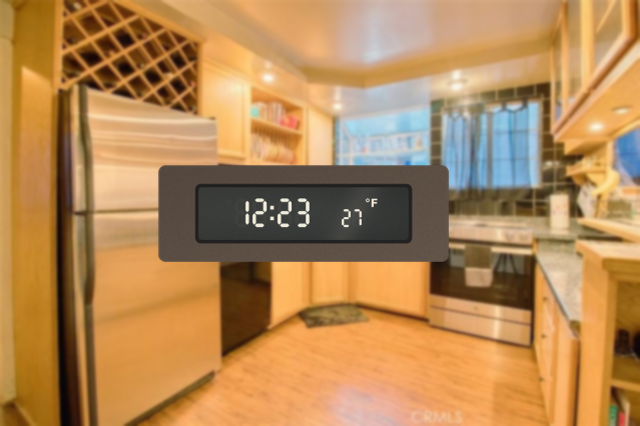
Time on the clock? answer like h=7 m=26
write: h=12 m=23
